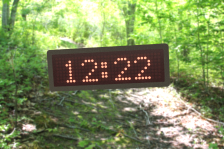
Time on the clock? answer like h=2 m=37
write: h=12 m=22
